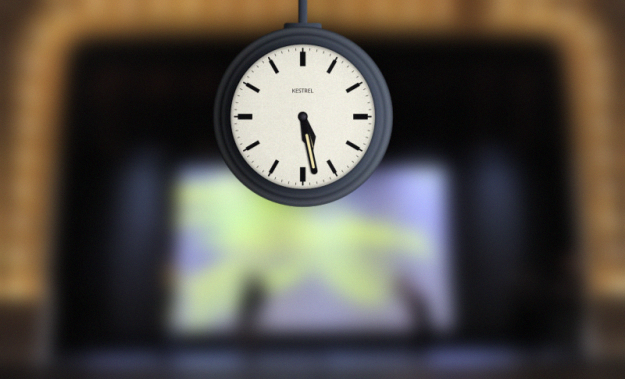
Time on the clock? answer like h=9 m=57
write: h=5 m=28
